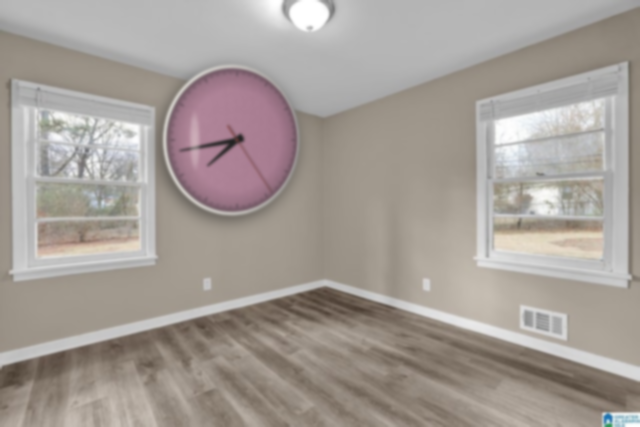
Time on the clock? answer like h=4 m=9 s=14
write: h=7 m=43 s=24
